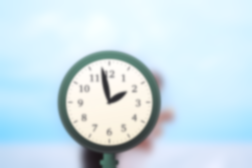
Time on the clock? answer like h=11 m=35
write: h=1 m=58
